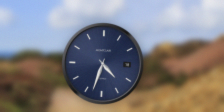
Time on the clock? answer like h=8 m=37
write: h=4 m=33
